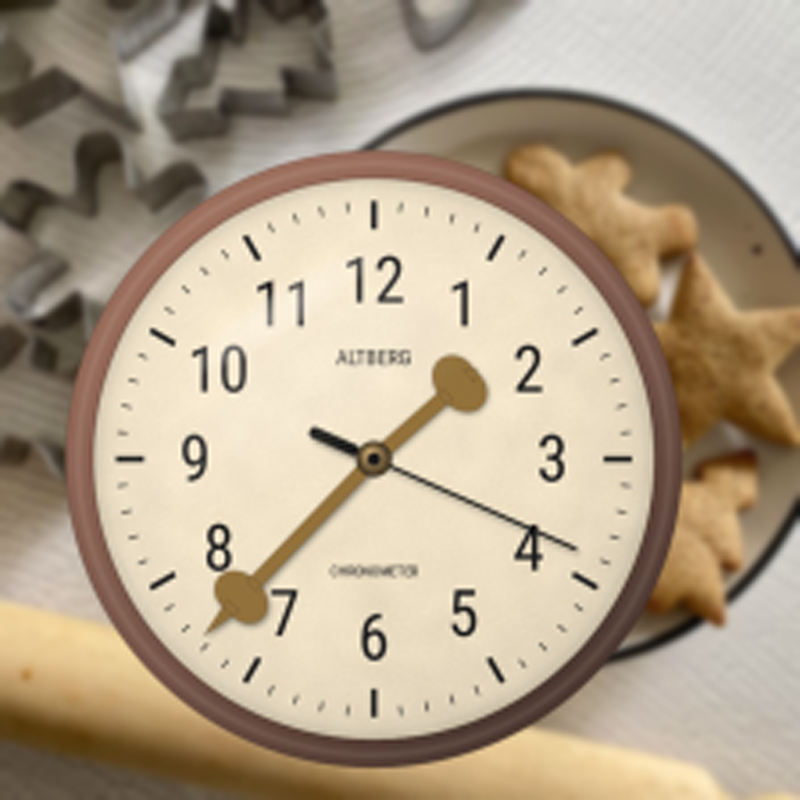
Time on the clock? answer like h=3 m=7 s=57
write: h=1 m=37 s=19
